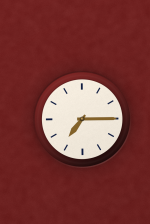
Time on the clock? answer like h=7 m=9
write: h=7 m=15
